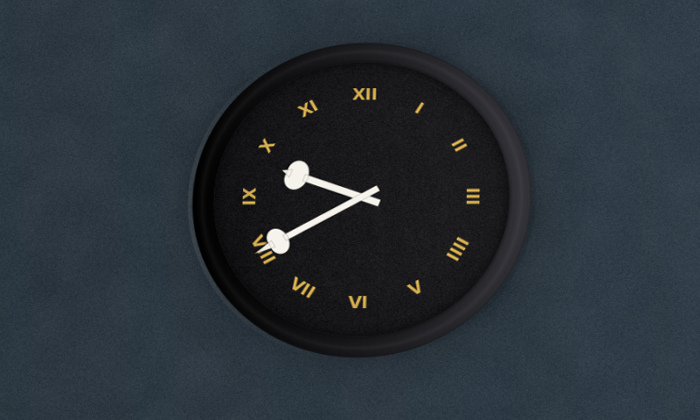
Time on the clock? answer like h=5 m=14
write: h=9 m=40
